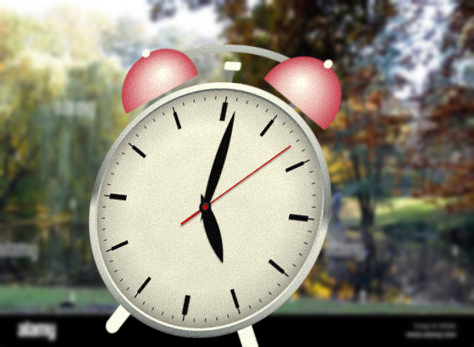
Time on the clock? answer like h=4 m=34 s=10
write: h=5 m=1 s=8
